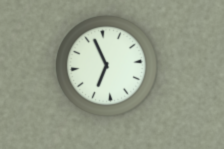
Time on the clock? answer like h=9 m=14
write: h=6 m=57
